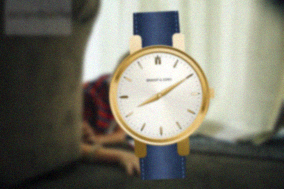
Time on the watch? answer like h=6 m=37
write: h=8 m=10
